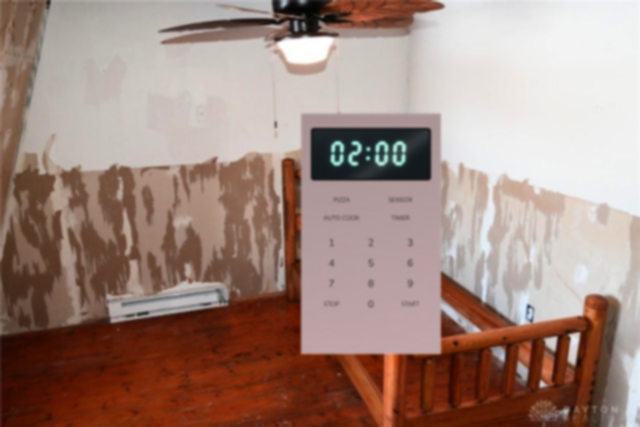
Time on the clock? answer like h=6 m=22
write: h=2 m=0
